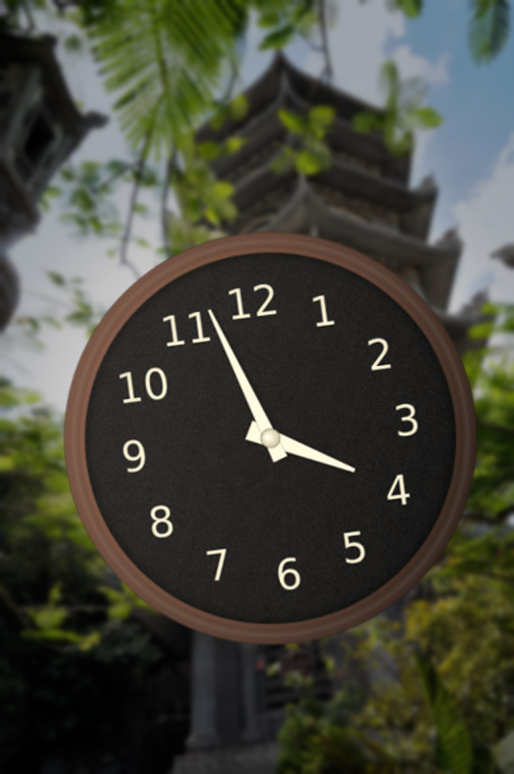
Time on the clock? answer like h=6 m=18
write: h=3 m=57
